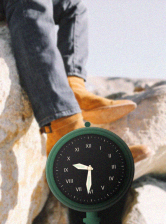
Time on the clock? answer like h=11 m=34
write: h=9 m=31
